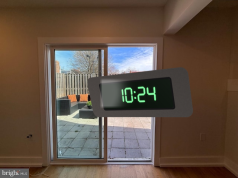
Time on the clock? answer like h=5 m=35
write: h=10 m=24
